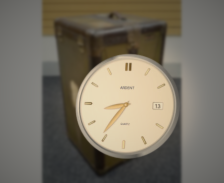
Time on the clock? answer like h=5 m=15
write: h=8 m=36
